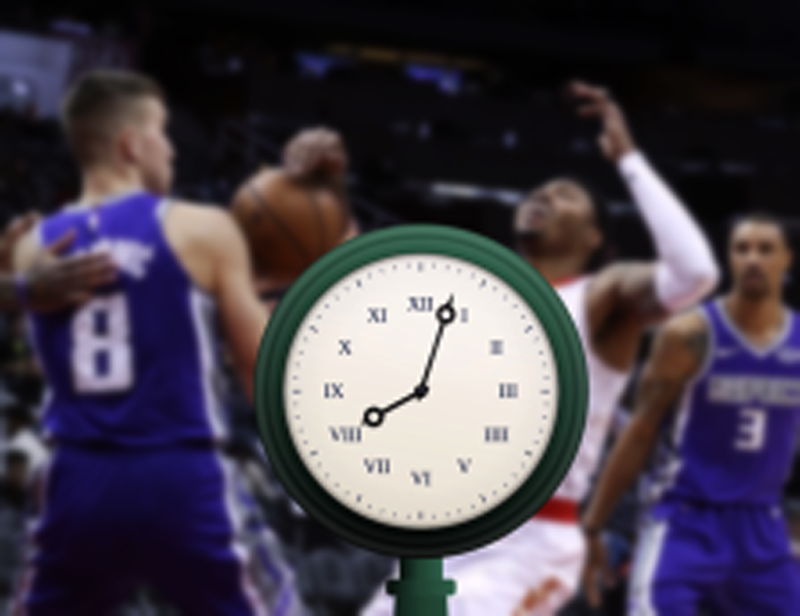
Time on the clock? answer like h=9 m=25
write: h=8 m=3
